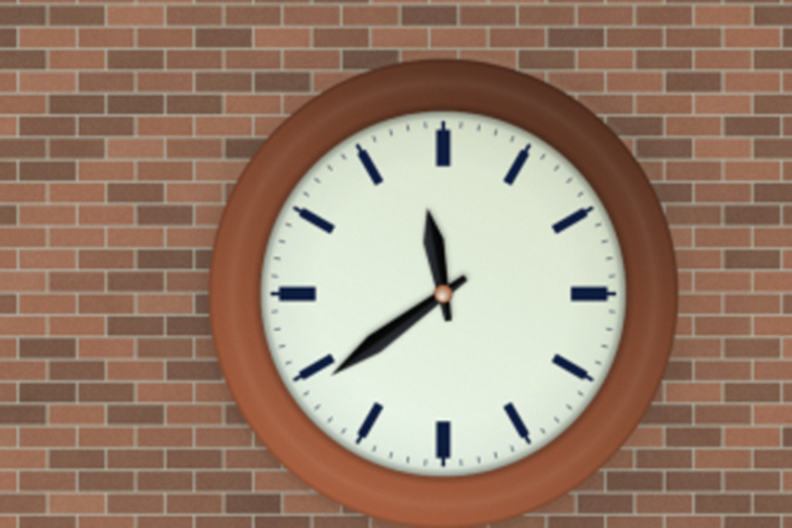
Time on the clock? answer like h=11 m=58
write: h=11 m=39
